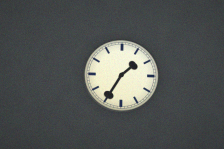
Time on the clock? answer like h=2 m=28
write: h=1 m=35
